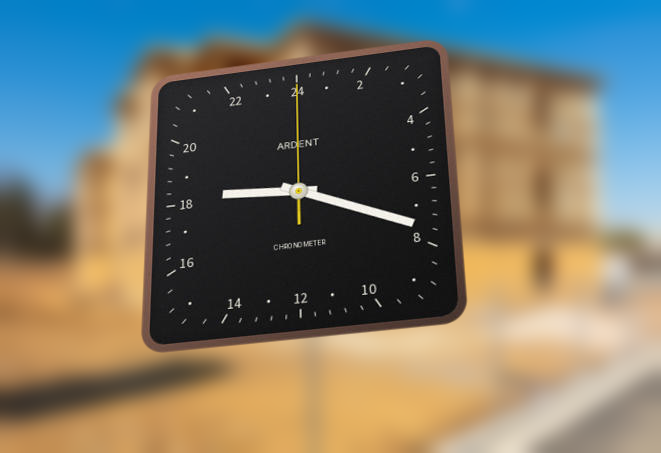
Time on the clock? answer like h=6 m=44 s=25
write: h=18 m=19 s=0
